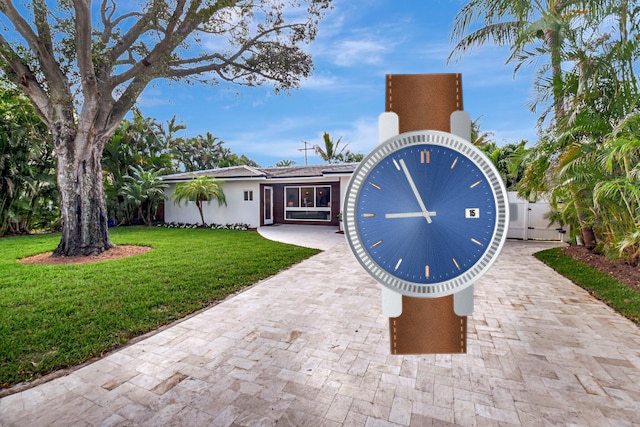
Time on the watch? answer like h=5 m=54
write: h=8 m=56
